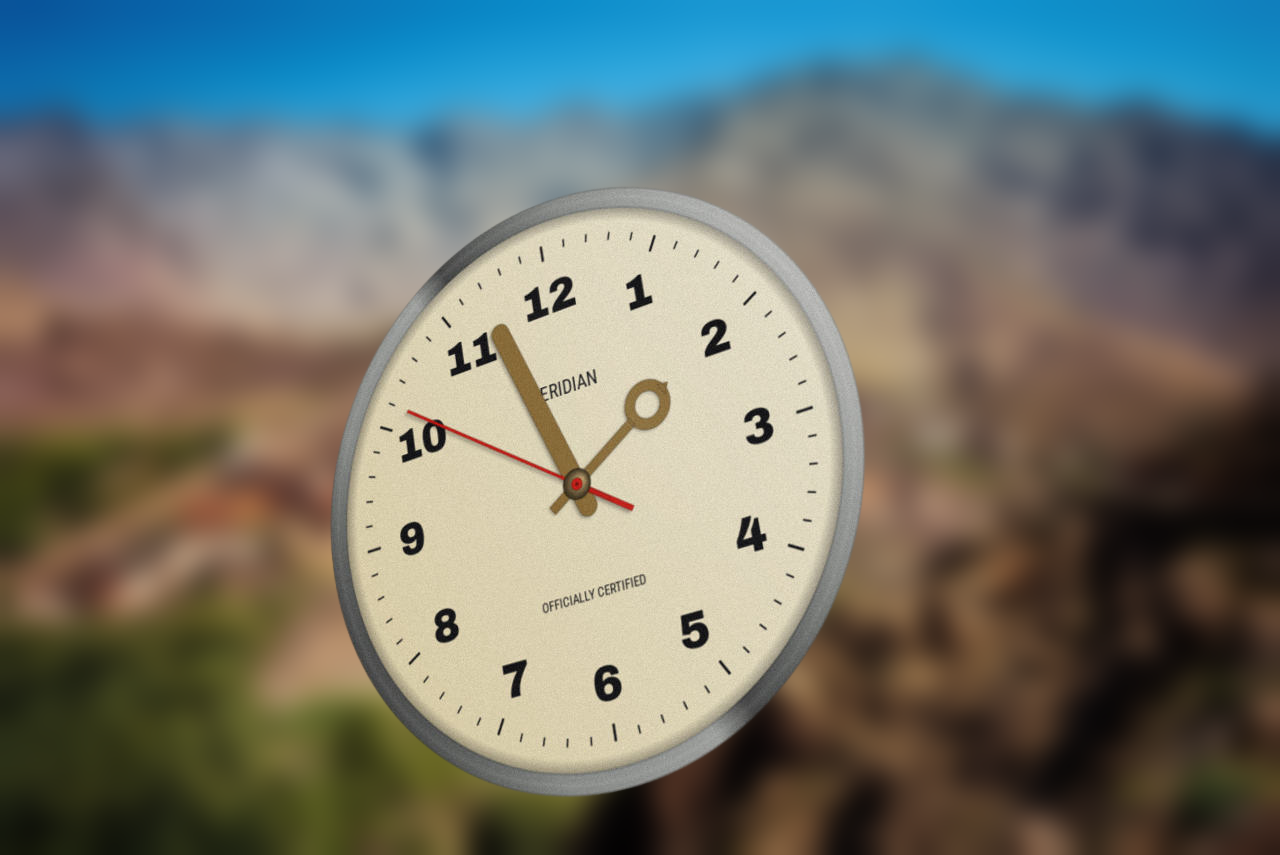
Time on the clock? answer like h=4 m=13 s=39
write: h=1 m=56 s=51
